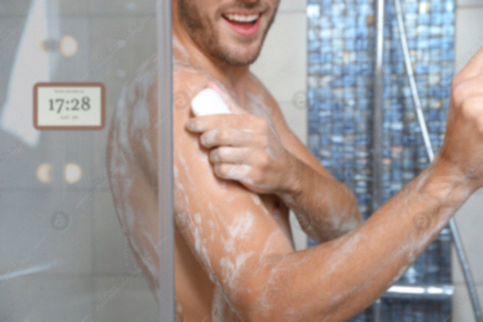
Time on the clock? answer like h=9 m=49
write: h=17 m=28
